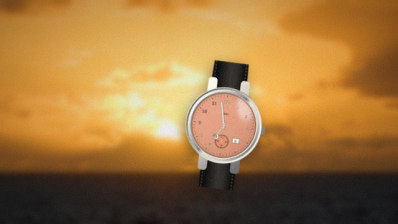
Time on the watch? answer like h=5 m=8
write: h=6 m=58
